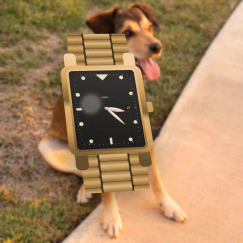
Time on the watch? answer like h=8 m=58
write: h=3 m=23
